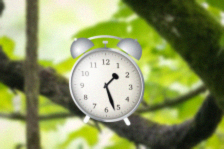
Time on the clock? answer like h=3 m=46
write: h=1 m=27
